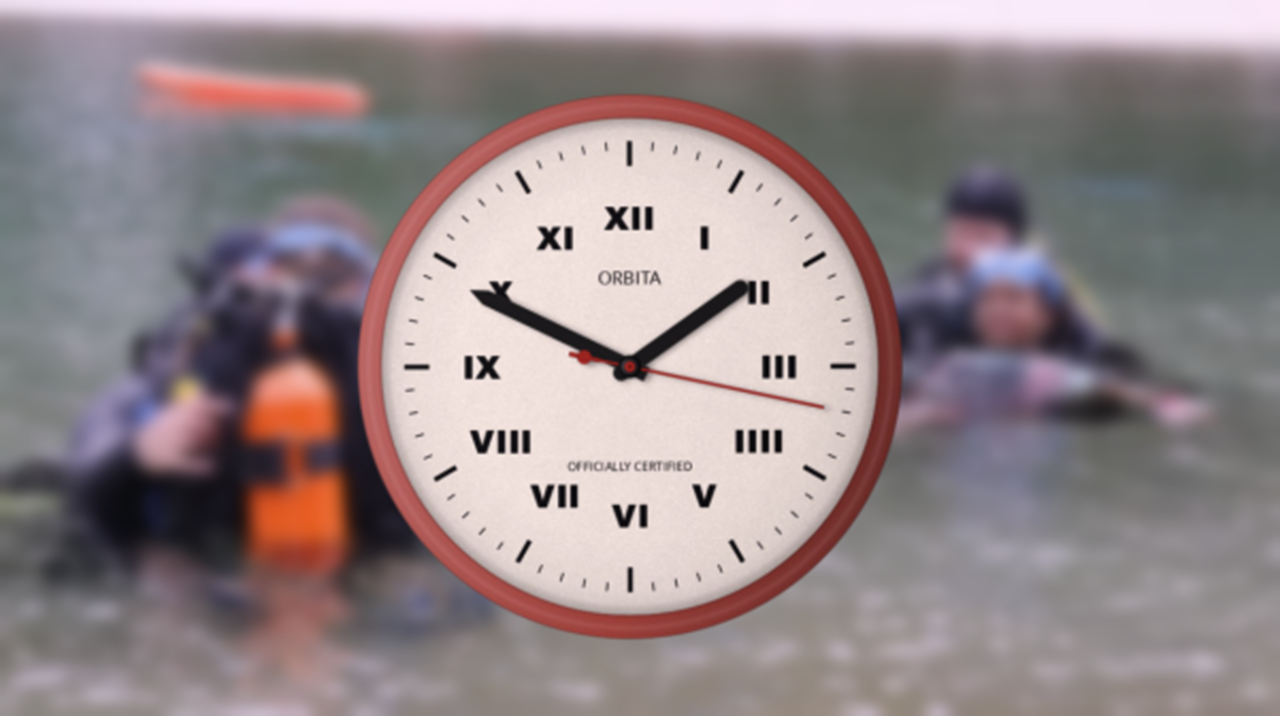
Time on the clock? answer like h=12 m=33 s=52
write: h=1 m=49 s=17
